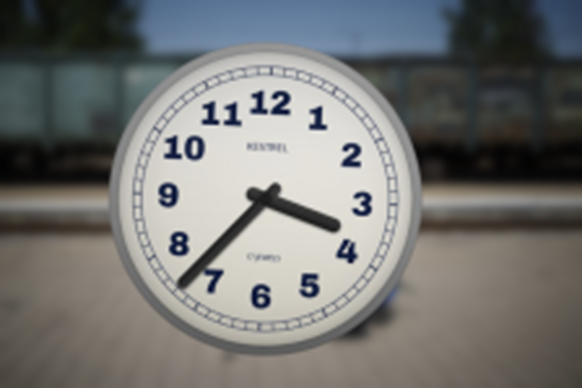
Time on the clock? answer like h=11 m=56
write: h=3 m=37
